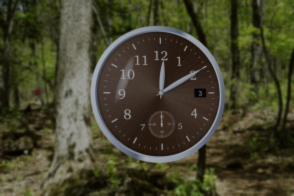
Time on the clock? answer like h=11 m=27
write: h=12 m=10
